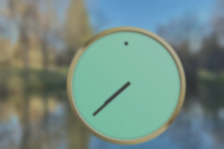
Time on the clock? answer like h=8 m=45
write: h=7 m=38
